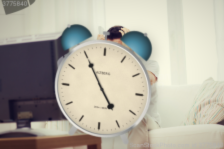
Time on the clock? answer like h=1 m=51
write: h=4 m=55
